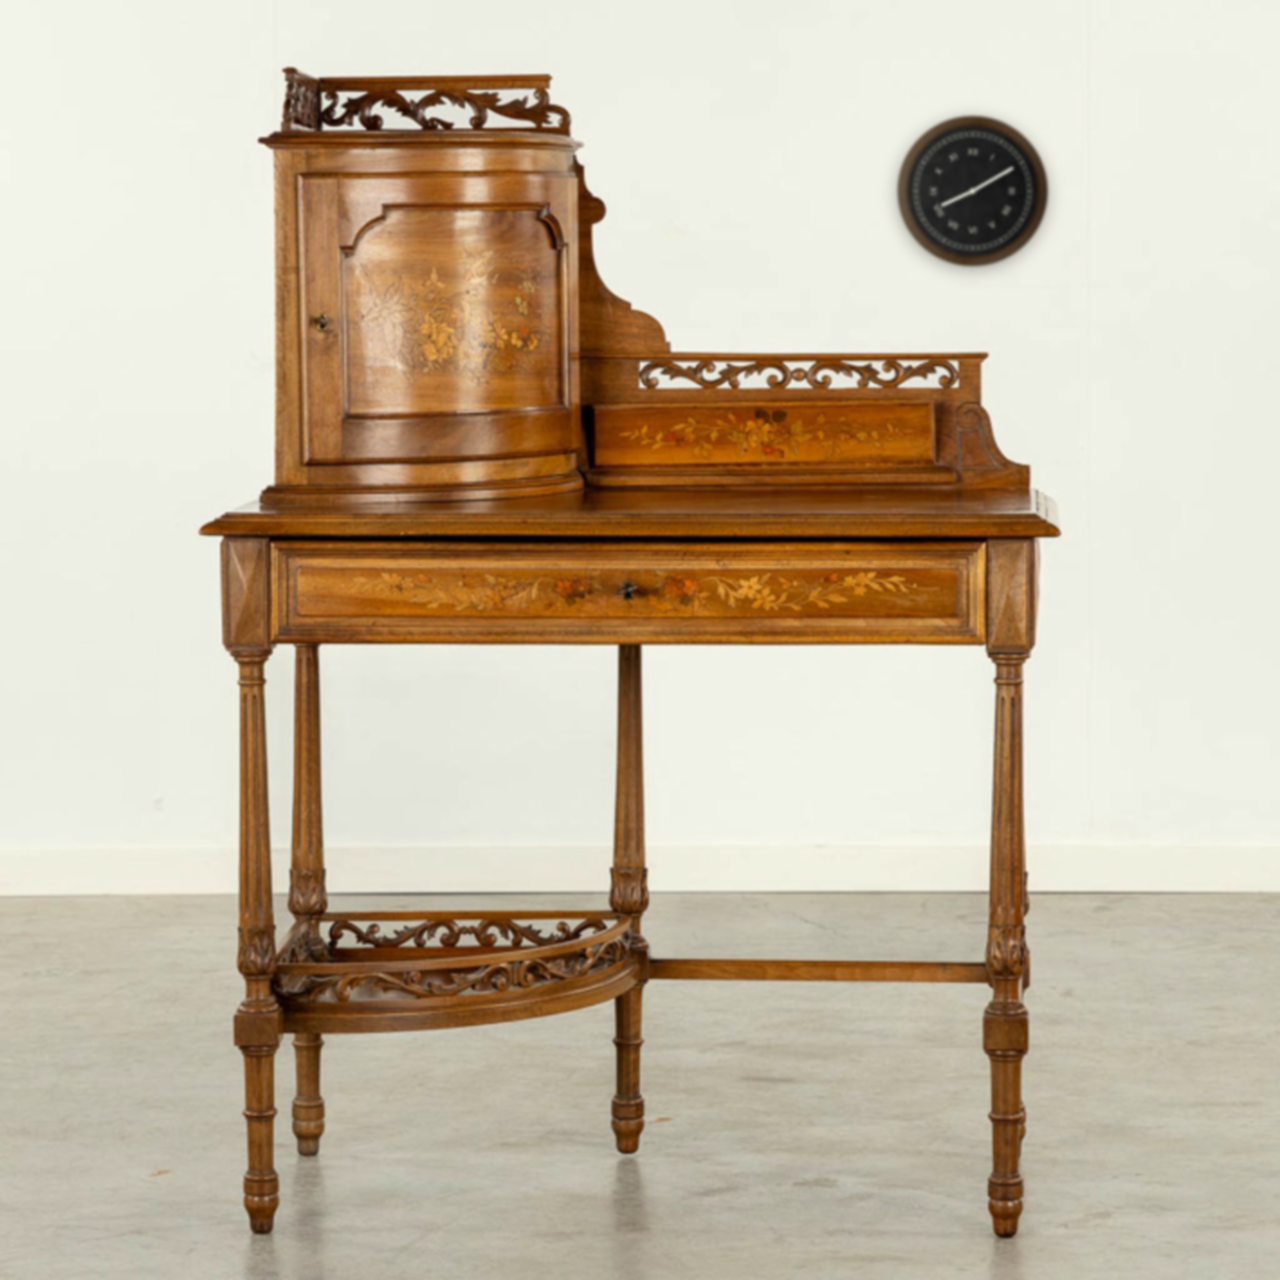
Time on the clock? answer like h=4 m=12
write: h=8 m=10
